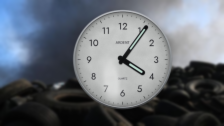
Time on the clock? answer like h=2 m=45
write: h=4 m=6
